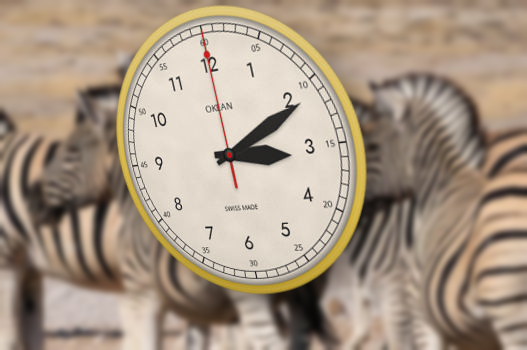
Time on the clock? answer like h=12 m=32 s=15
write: h=3 m=11 s=0
